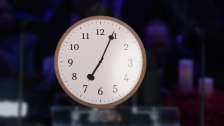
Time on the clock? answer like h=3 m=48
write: h=7 m=4
